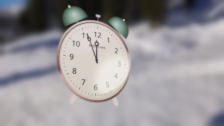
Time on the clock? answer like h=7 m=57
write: h=11 m=56
